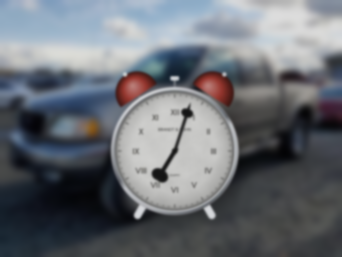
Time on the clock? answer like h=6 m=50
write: h=7 m=3
